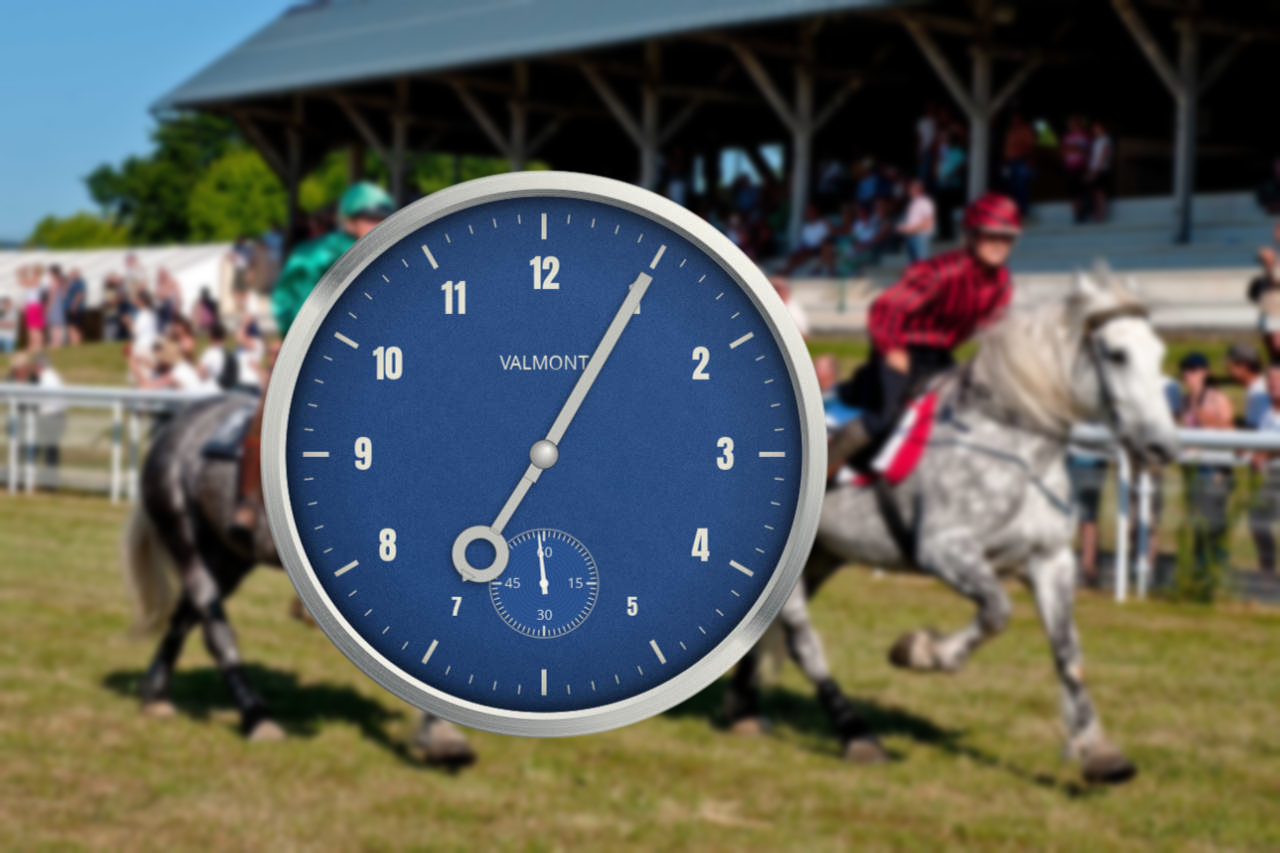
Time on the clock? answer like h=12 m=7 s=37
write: h=7 m=4 s=59
